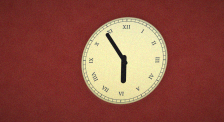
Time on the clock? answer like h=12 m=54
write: h=5 m=54
